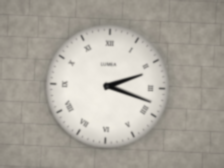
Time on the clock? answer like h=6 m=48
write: h=2 m=18
